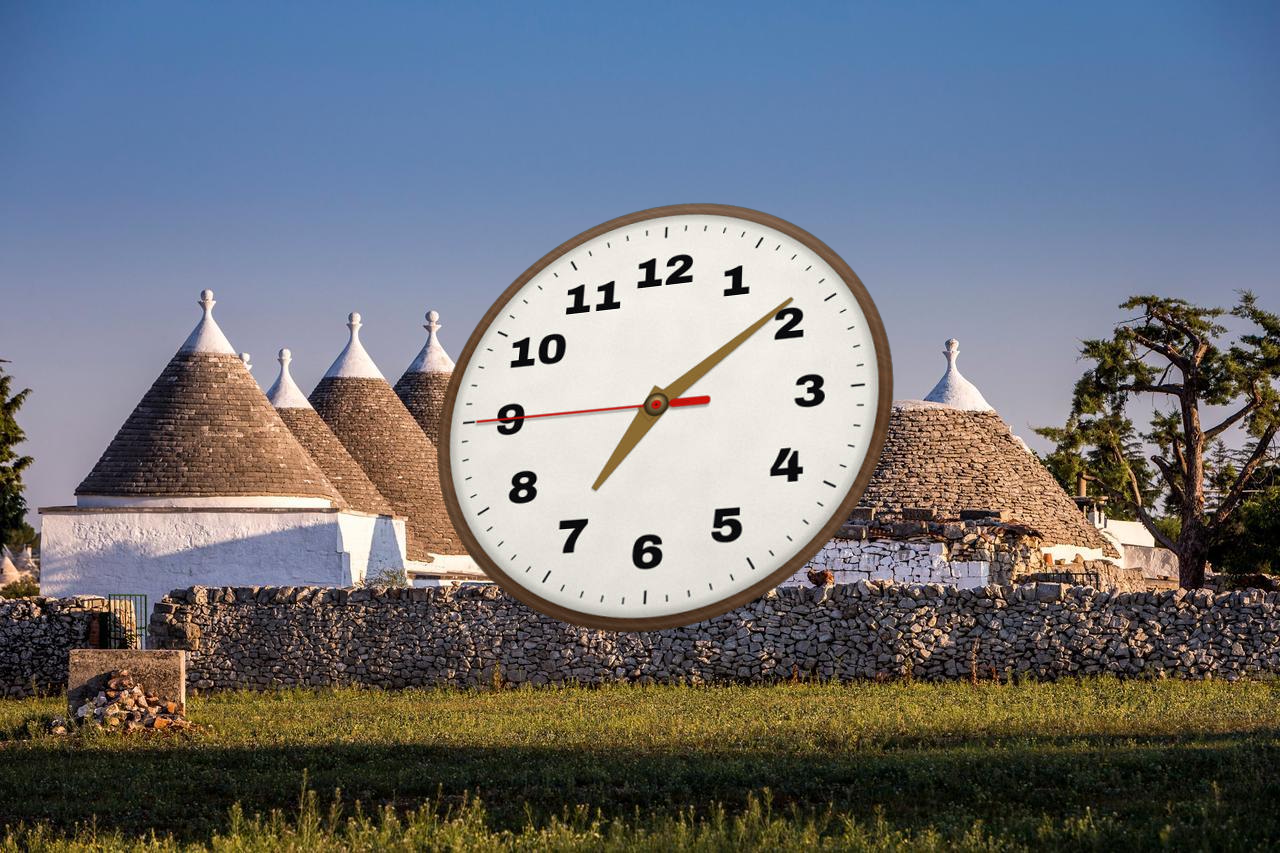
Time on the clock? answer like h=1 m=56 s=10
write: h=7 m=8 s=45
